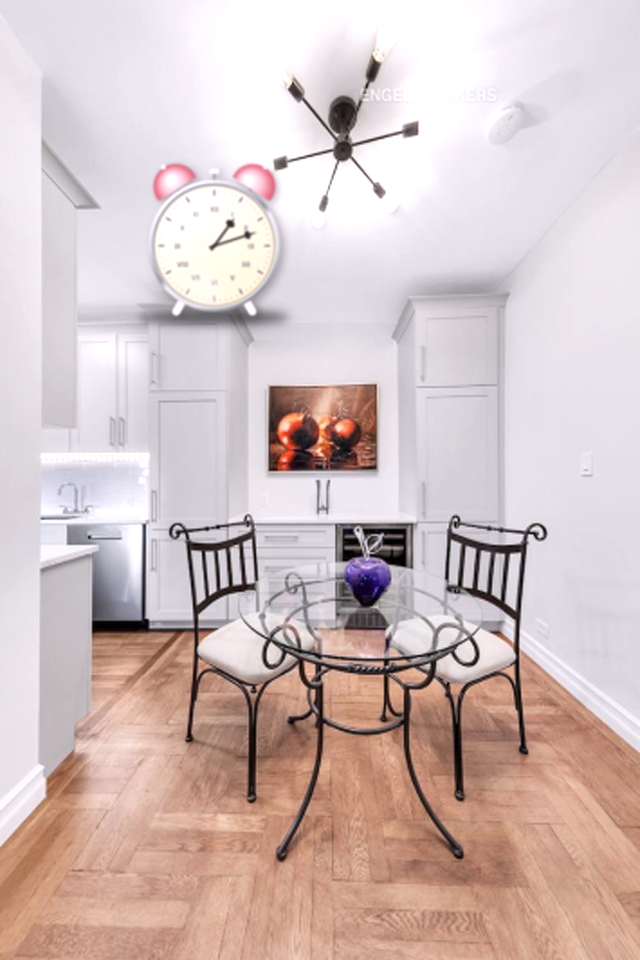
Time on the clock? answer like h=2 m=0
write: h=1 m=12
